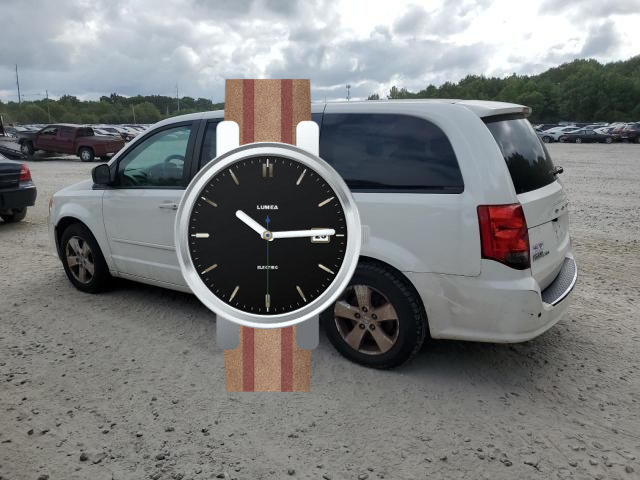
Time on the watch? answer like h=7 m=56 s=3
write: h=10 m=14 s=30
